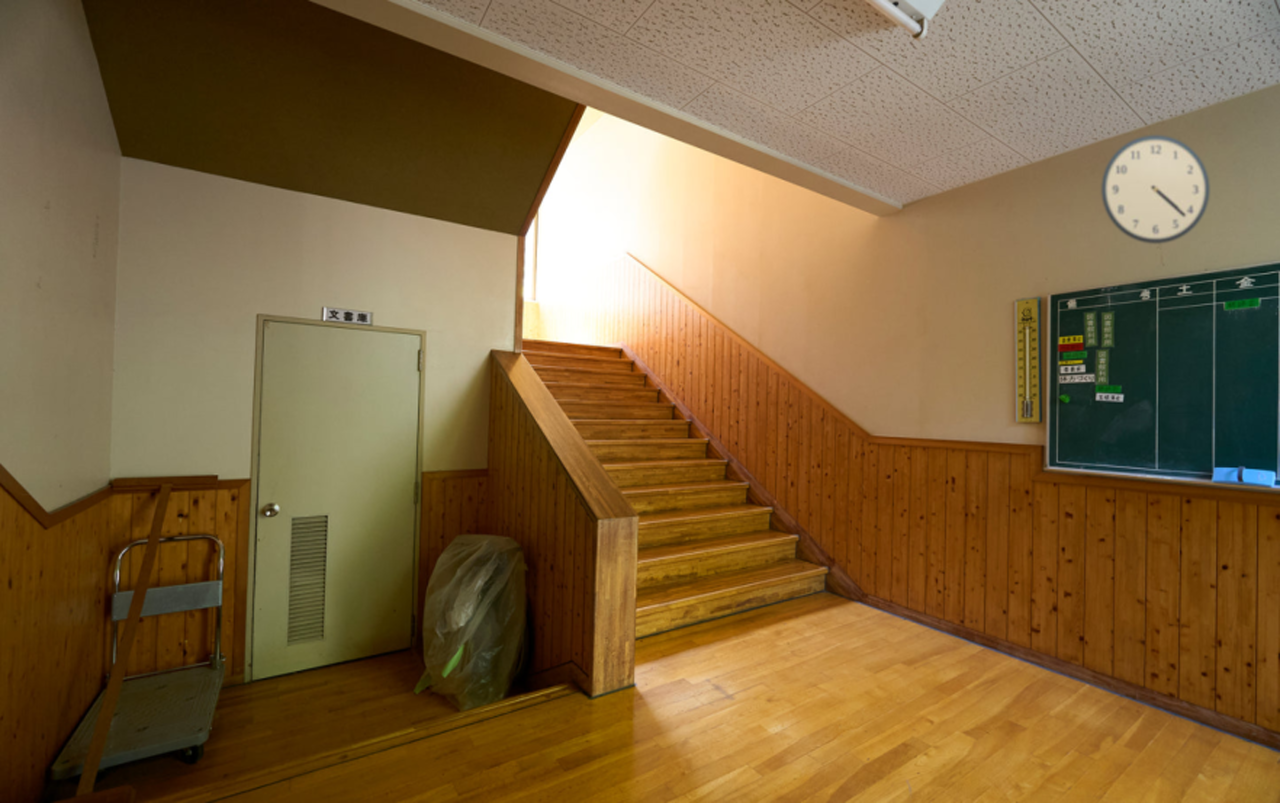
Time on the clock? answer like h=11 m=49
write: h=4 m=22
